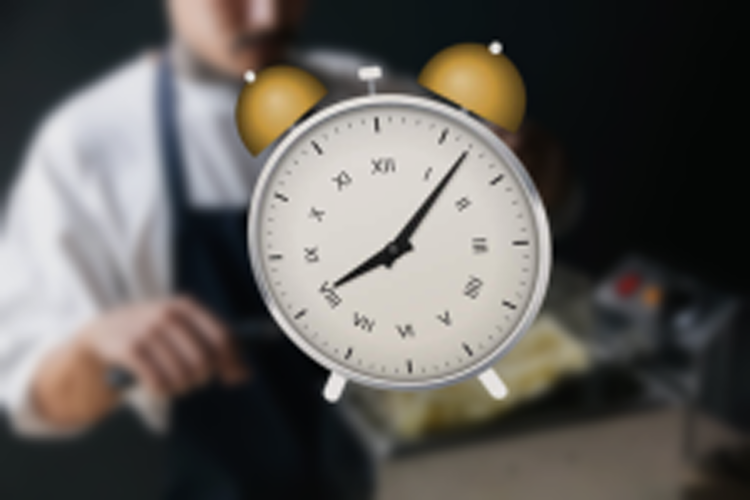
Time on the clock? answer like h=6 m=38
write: h=8 m=7
